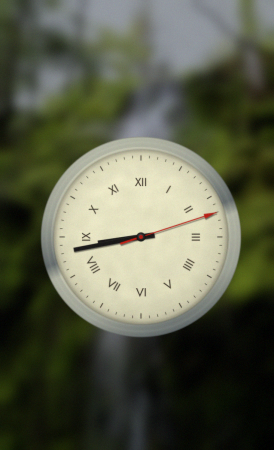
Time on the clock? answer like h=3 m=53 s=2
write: h=8 m=43 s=12
